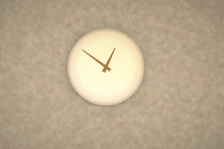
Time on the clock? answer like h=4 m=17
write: h=12 m=51
